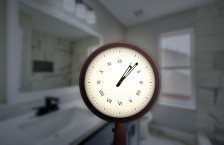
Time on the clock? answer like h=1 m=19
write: h=1 m=7
